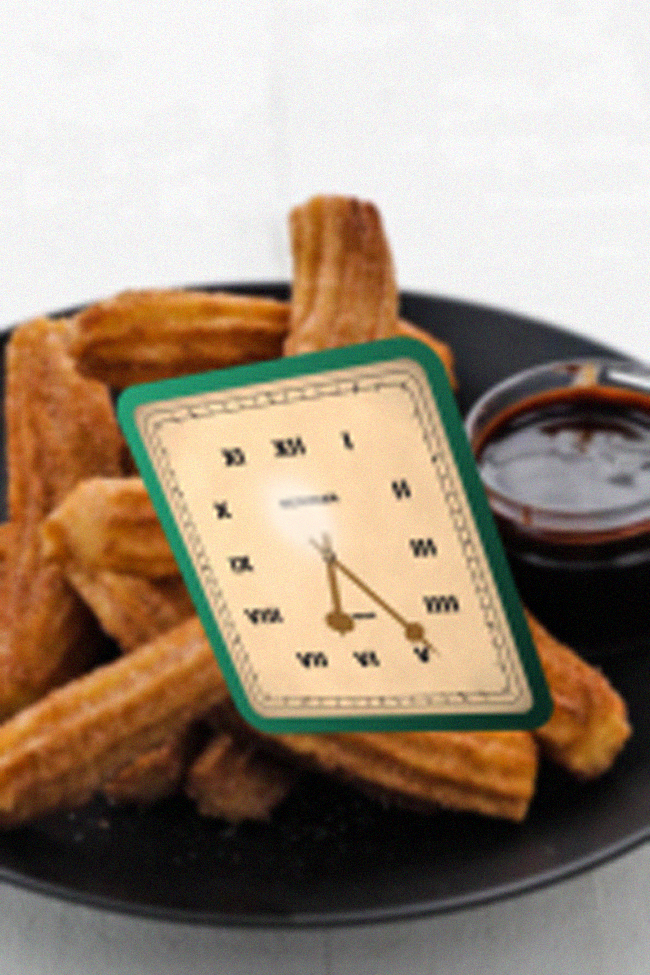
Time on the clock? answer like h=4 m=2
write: h=6 m=24
